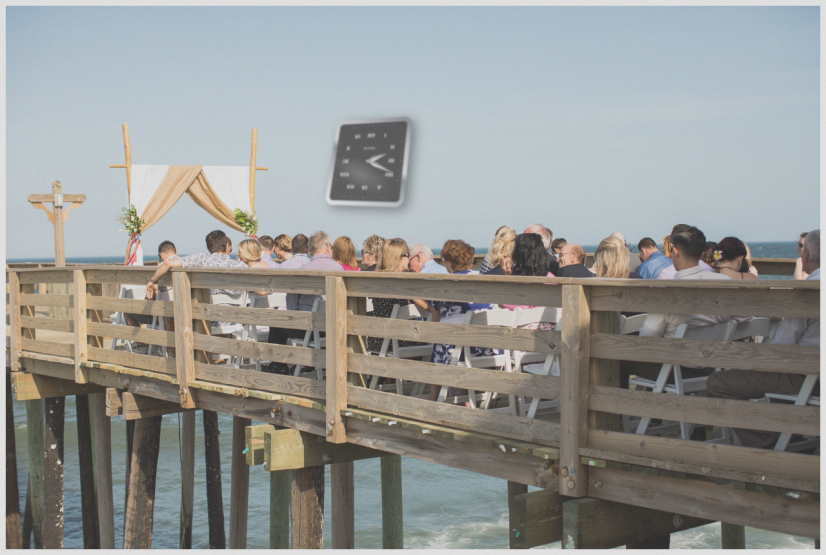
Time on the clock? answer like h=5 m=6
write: h=2 m=19
